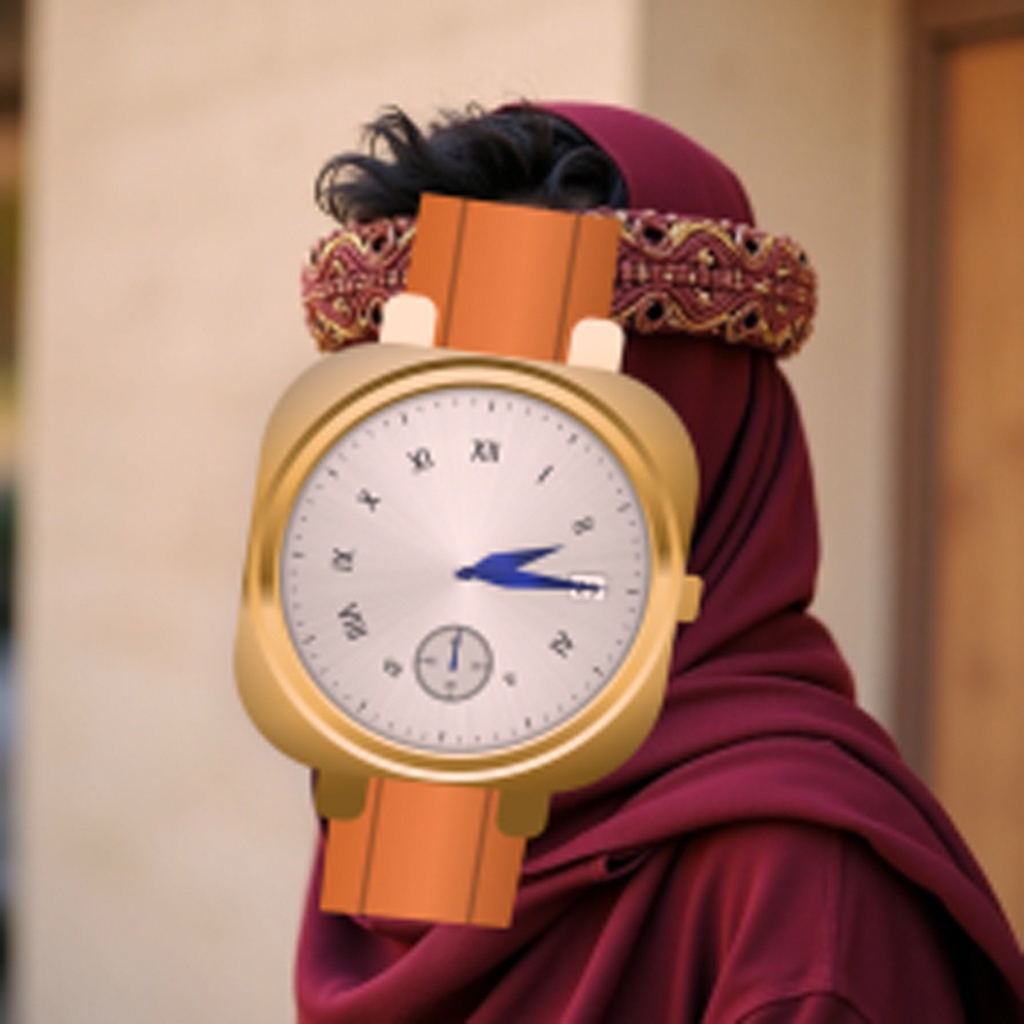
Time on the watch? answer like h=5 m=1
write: h=2 m=15
